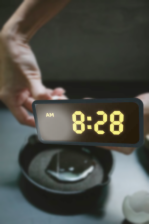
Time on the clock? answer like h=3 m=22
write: h=8 m=28
